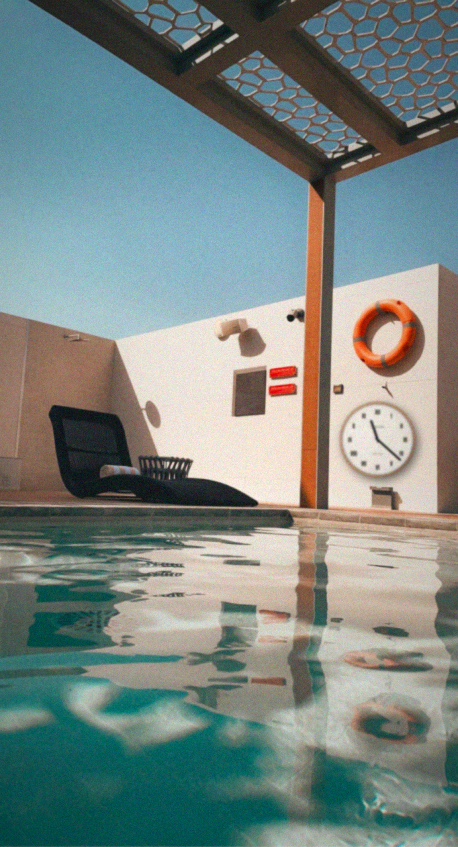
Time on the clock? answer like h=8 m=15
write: h=11 m=22
